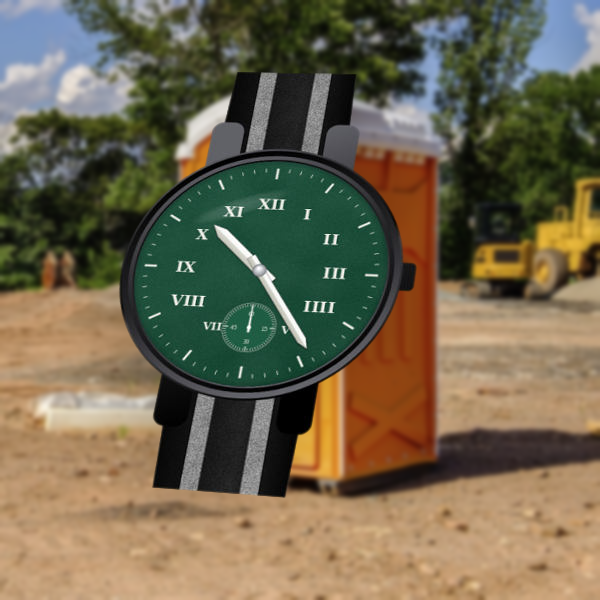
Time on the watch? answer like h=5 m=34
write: h=10 m=24
